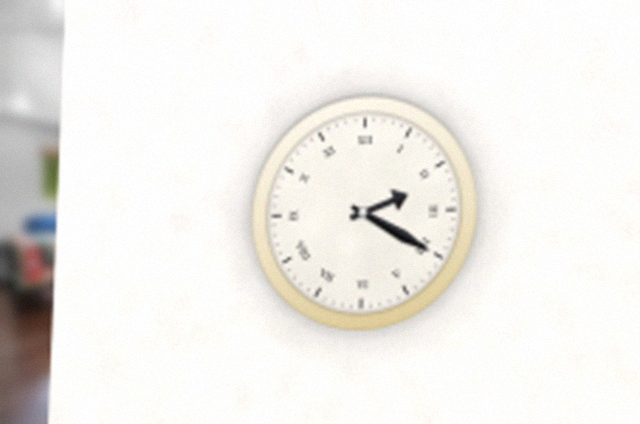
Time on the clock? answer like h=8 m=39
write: h=2 m=20
